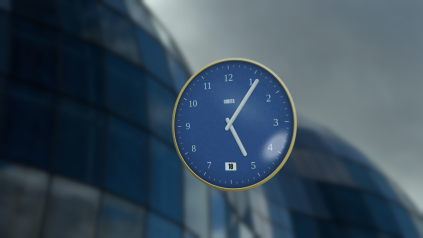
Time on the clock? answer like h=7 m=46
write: h=5 m=6
